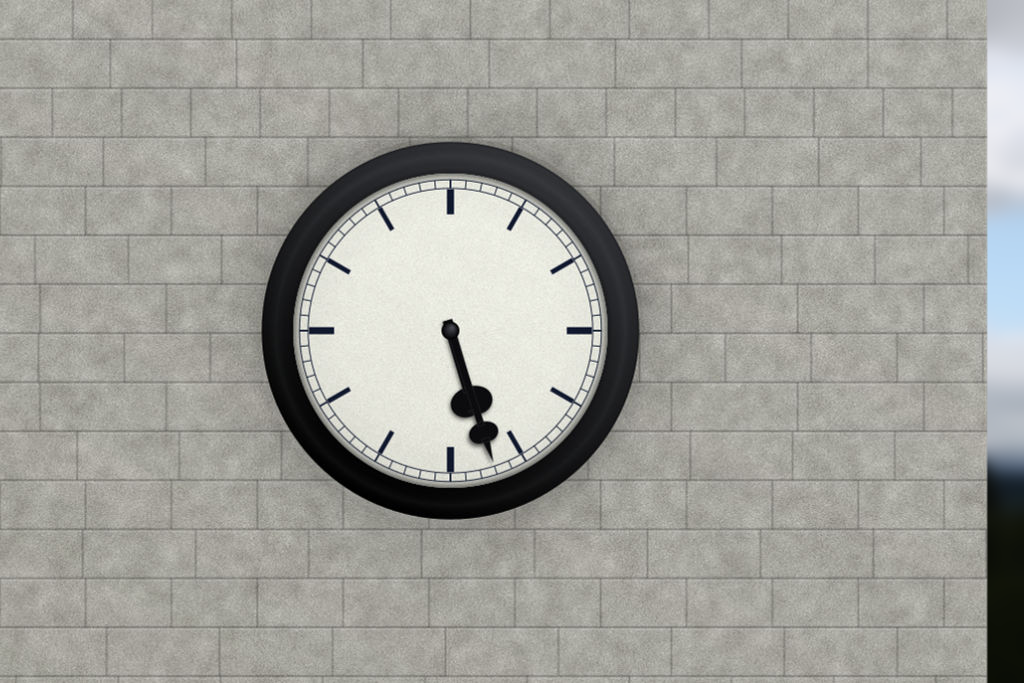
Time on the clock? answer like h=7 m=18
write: h=5 m=27
